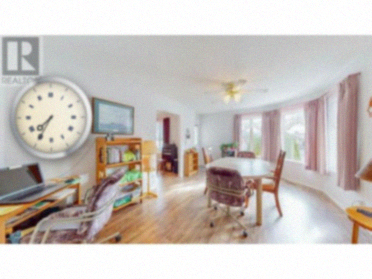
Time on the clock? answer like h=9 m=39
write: h=7 m=35
